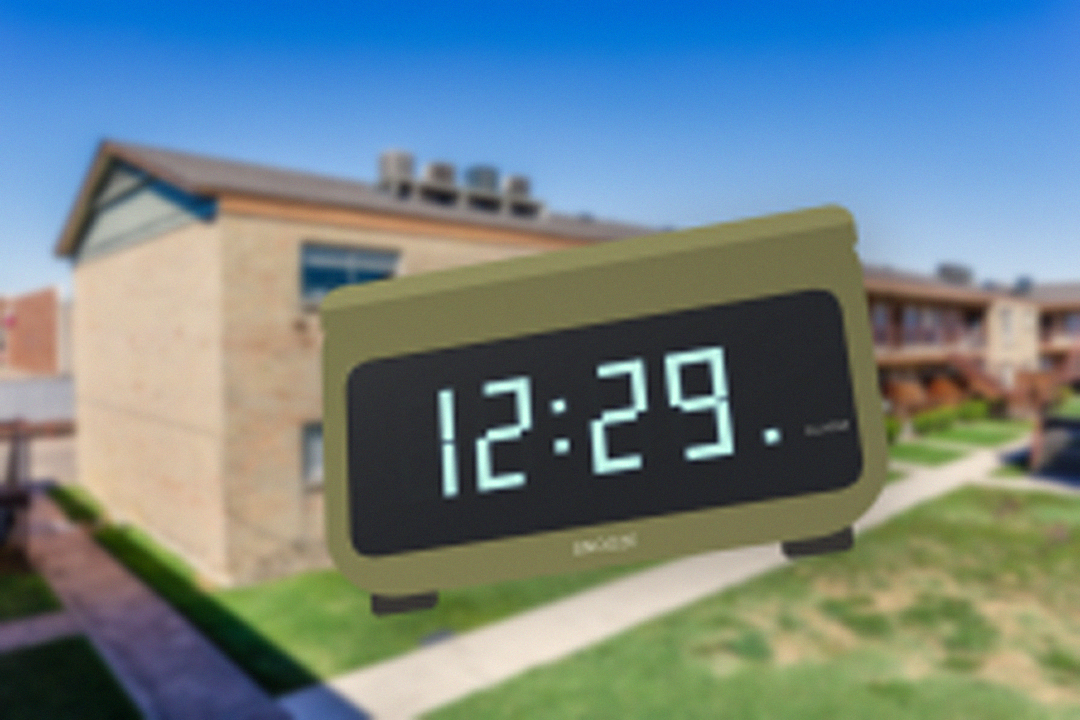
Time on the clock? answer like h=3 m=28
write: h=12 m=29
